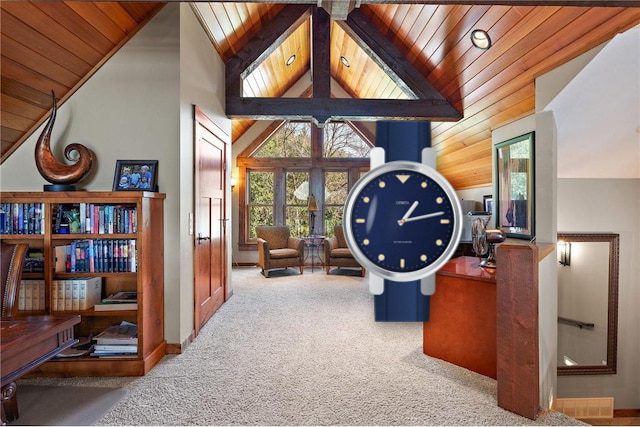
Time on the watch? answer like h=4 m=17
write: h=1 m=13
